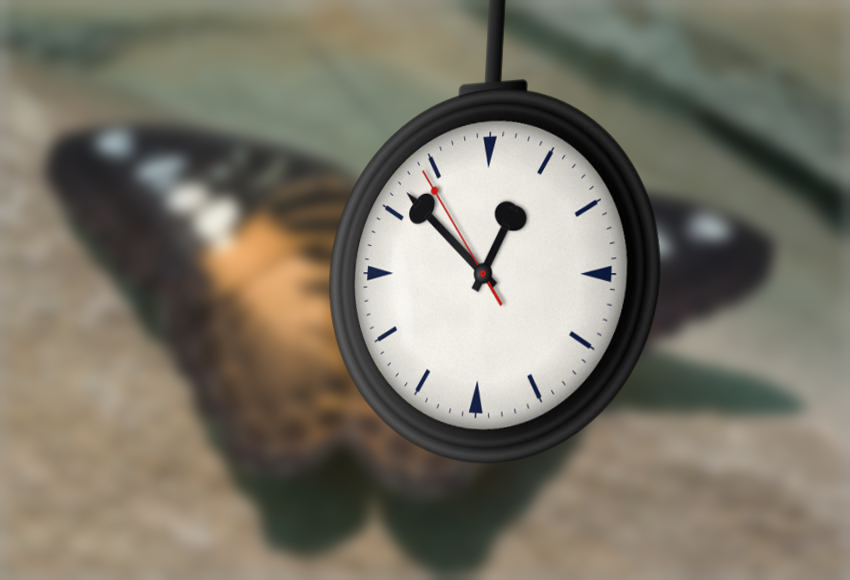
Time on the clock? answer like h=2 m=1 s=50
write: h=12 m=51 s=54
